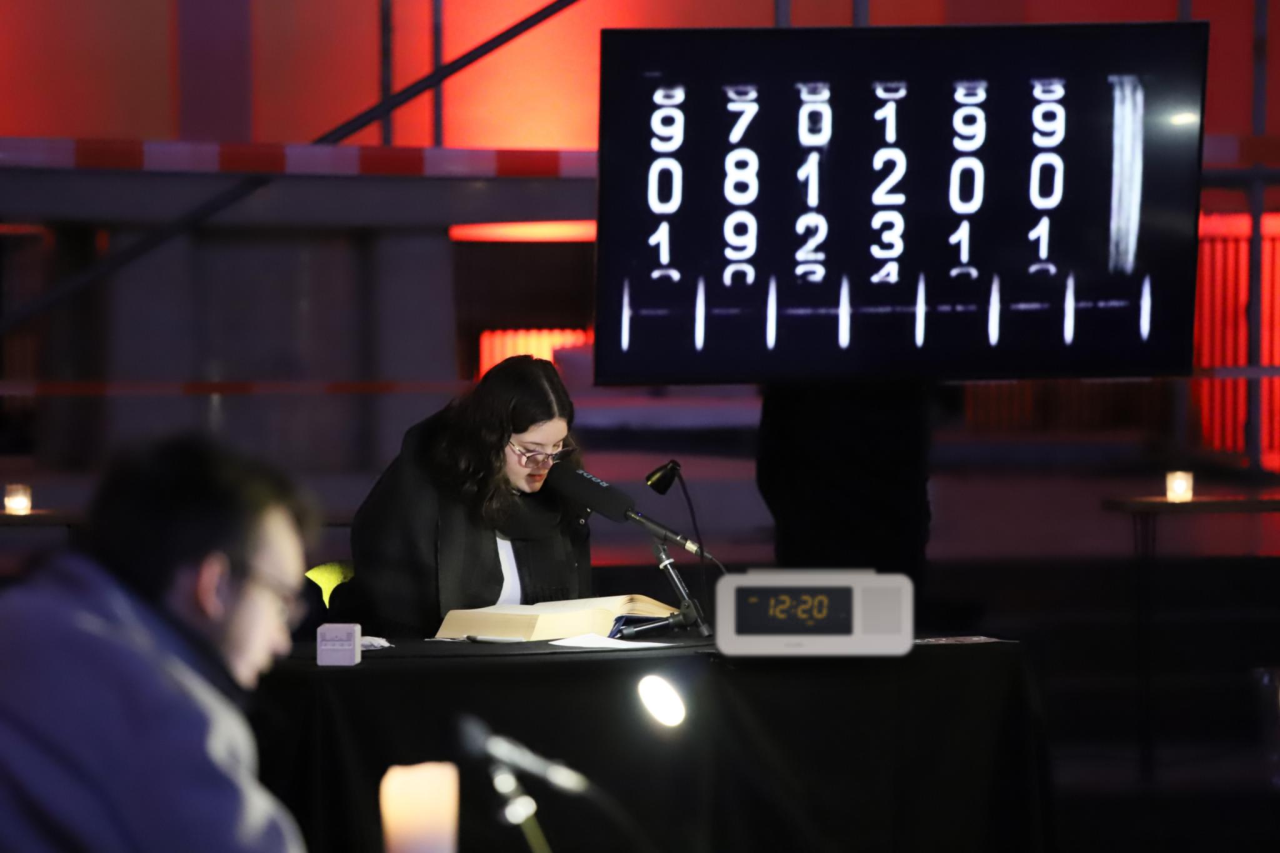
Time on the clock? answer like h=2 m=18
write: h=12 m=20
